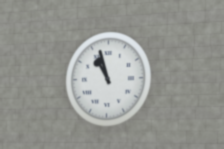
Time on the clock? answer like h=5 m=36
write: h=10 m=57
